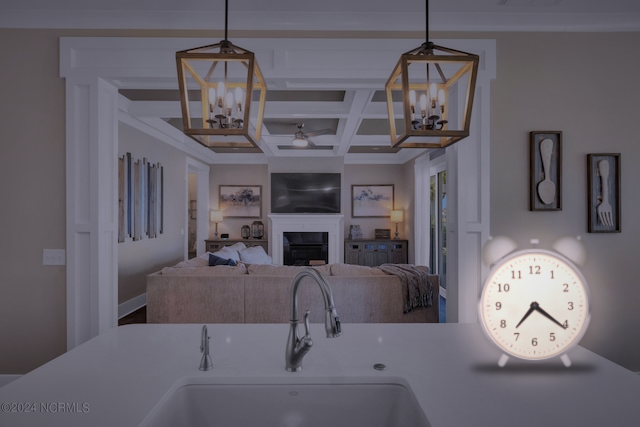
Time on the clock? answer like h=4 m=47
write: h=7 m=21
